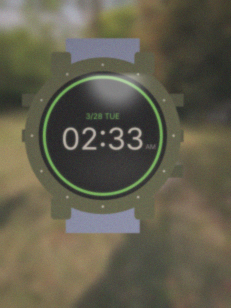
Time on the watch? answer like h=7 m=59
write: h=2 m=33
